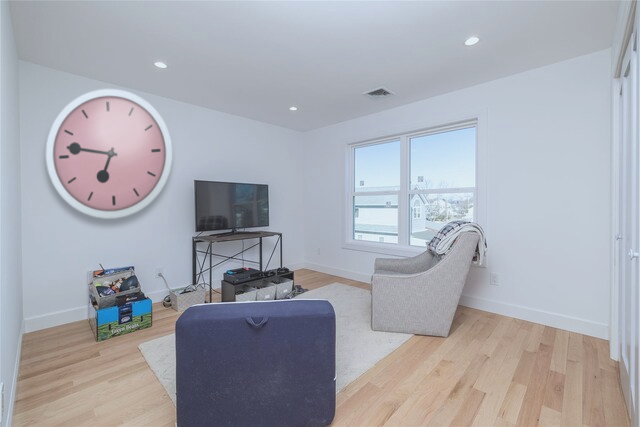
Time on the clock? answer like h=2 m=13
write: h=6 m=47
